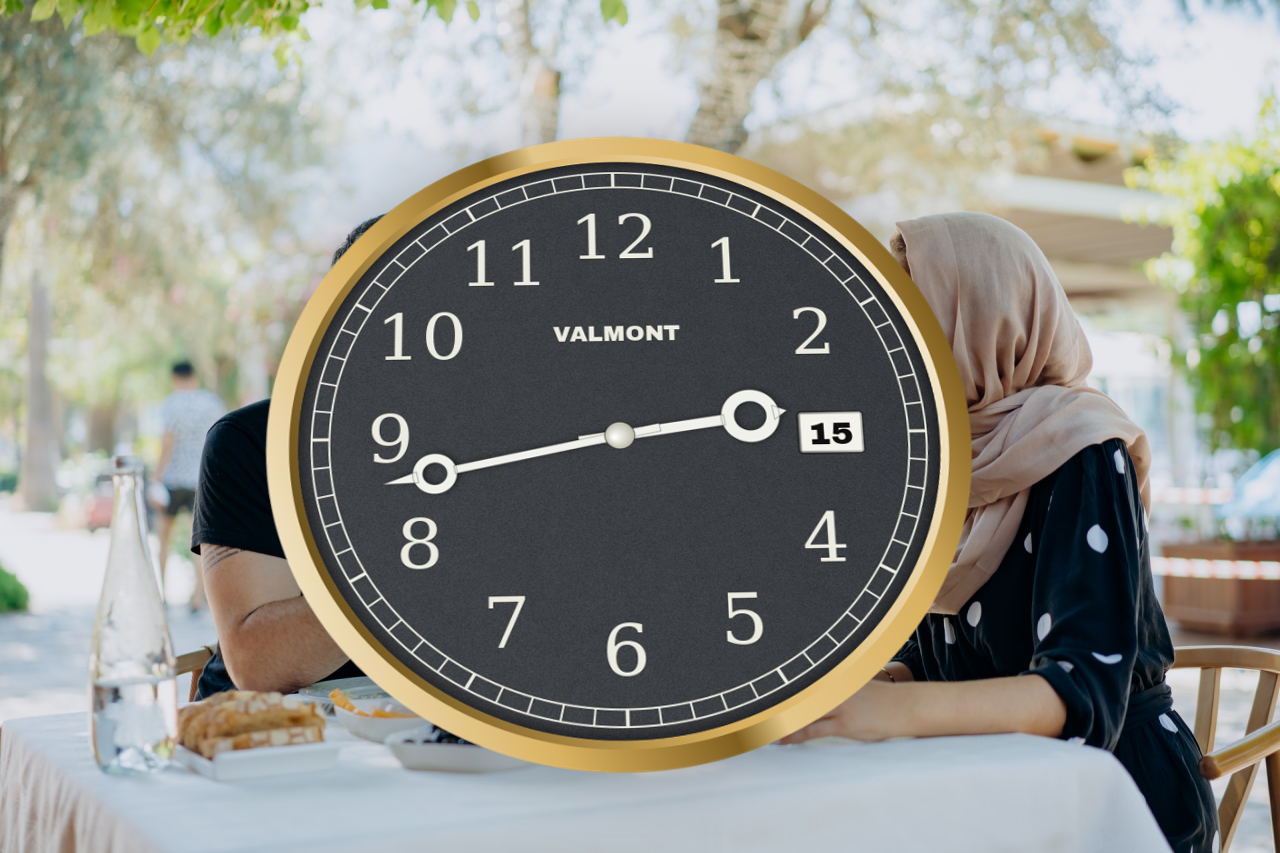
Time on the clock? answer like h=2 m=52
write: h=2 m=43
